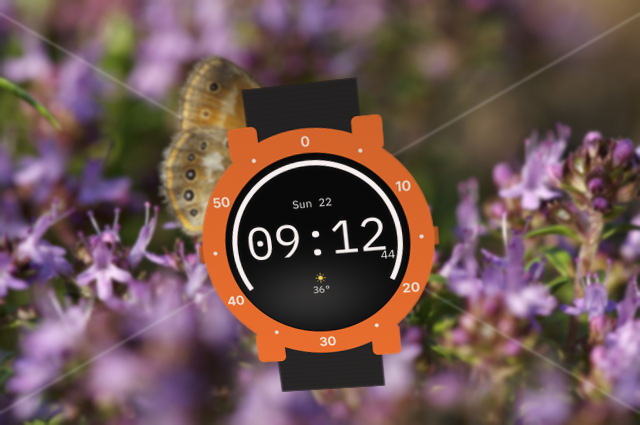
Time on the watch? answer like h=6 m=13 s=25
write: h=9 m=12 s=44
